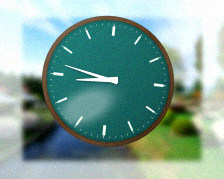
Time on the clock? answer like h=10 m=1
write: h=8 m=47
